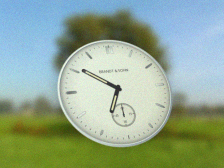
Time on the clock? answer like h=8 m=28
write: h=6 m=51
